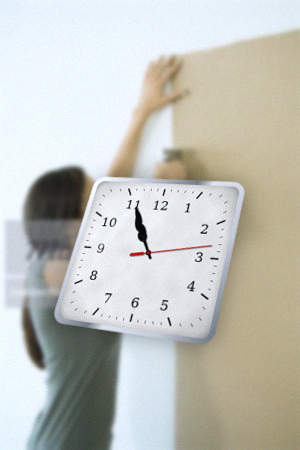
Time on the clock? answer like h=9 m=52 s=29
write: h=10 m=55 s=13
